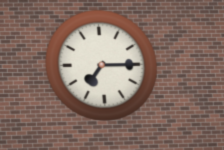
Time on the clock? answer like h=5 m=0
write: h=7 m=15
